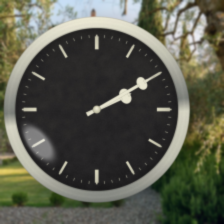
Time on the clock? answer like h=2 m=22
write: h=2 m=10
